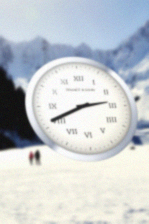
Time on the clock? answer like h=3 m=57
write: h=2 m=41
